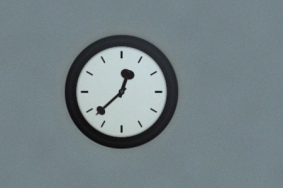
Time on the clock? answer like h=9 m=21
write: h=12 m=38
